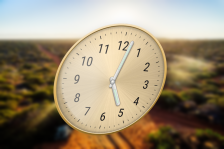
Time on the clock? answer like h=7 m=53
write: h=5 m=2
